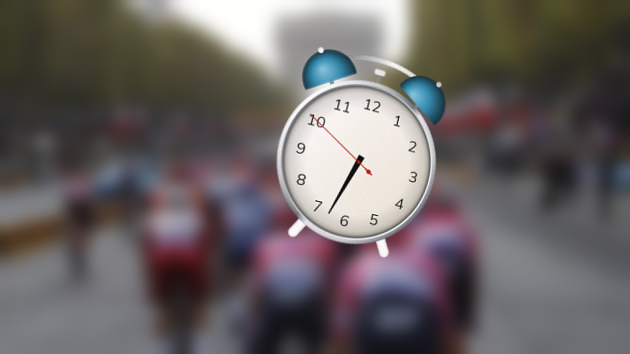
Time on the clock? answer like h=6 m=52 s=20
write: h=6 m=32 s=50
